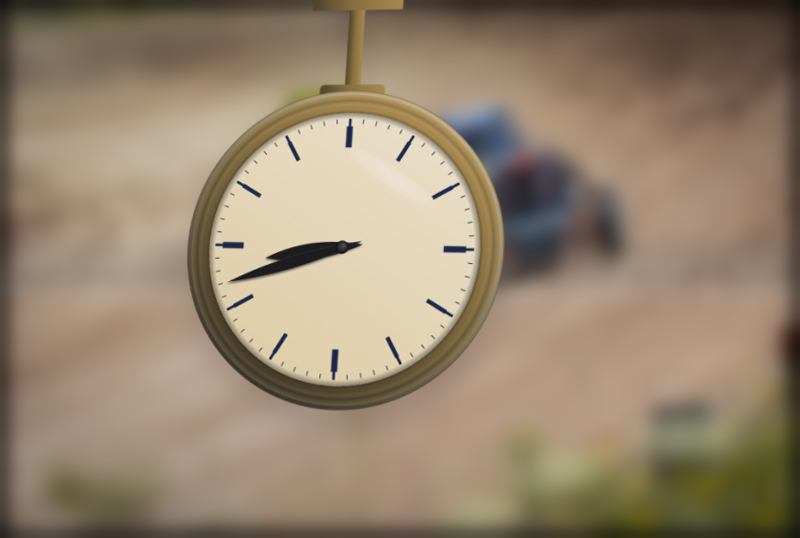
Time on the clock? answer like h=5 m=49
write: h=8 m=42
